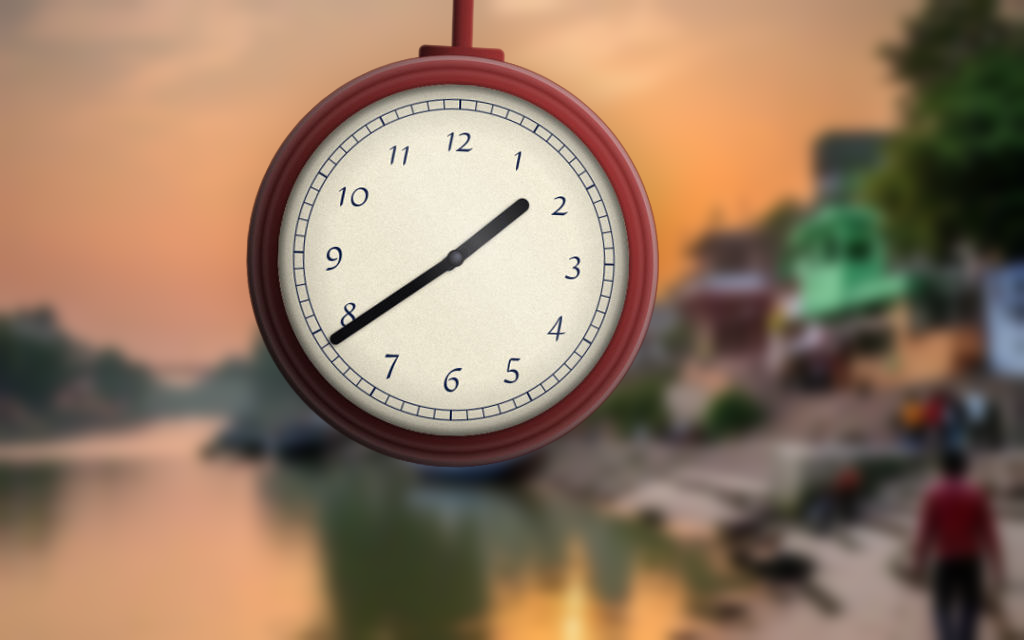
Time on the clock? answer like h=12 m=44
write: h=1 m=39
